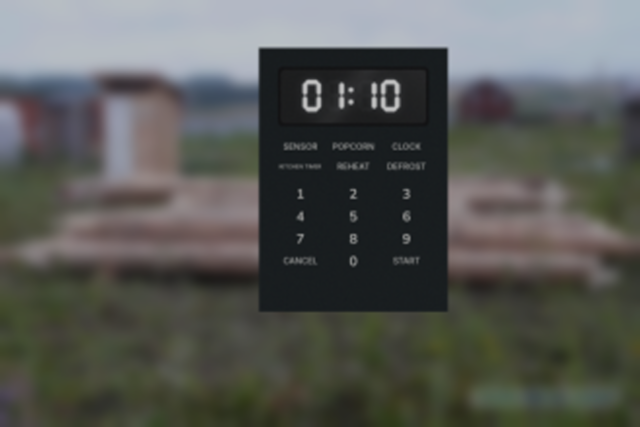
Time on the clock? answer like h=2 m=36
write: h=1 m=10
